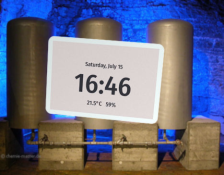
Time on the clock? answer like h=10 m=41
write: h=16 m=46
